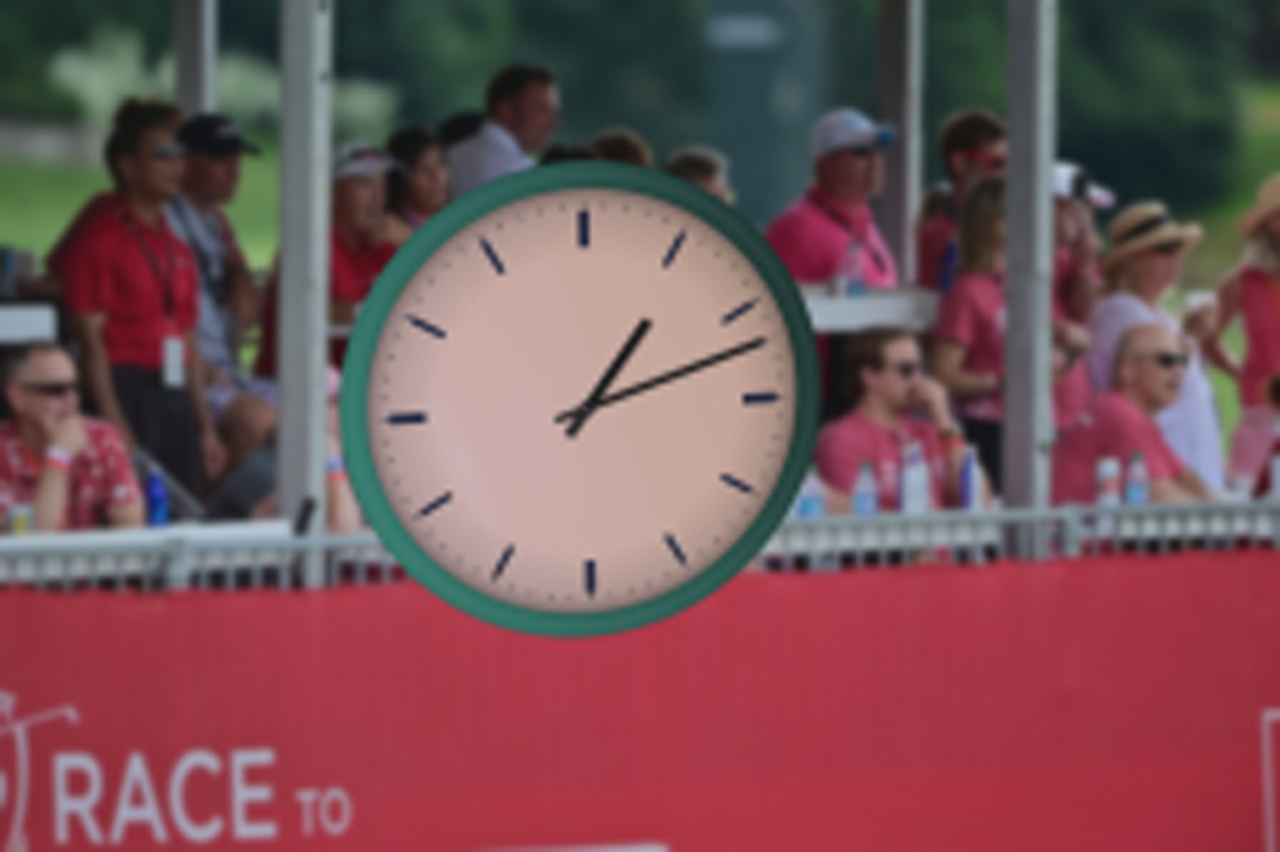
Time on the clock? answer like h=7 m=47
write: h=1 m=12
